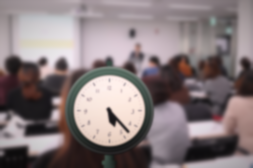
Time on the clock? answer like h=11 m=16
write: h=5 m=23
